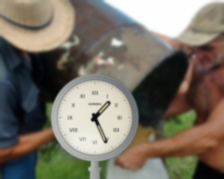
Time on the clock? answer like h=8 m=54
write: h=1 m=26
